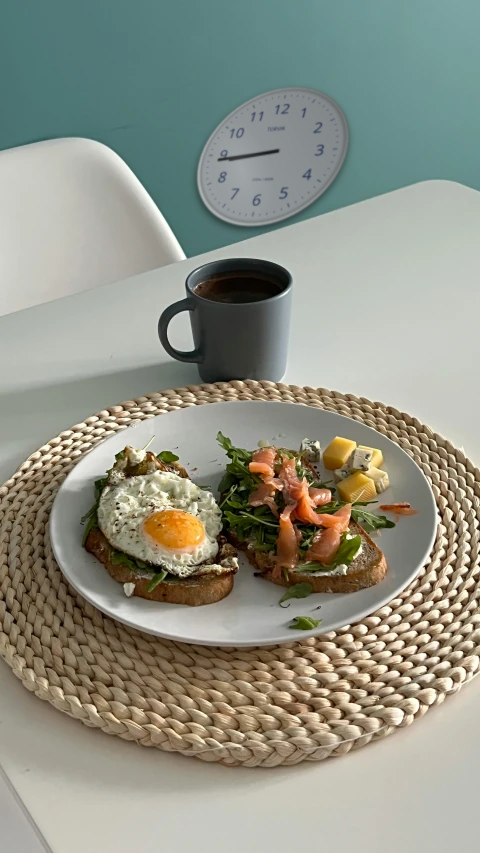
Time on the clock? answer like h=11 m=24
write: h=8 m=44
